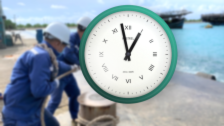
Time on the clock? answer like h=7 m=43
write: h=12 m=58
